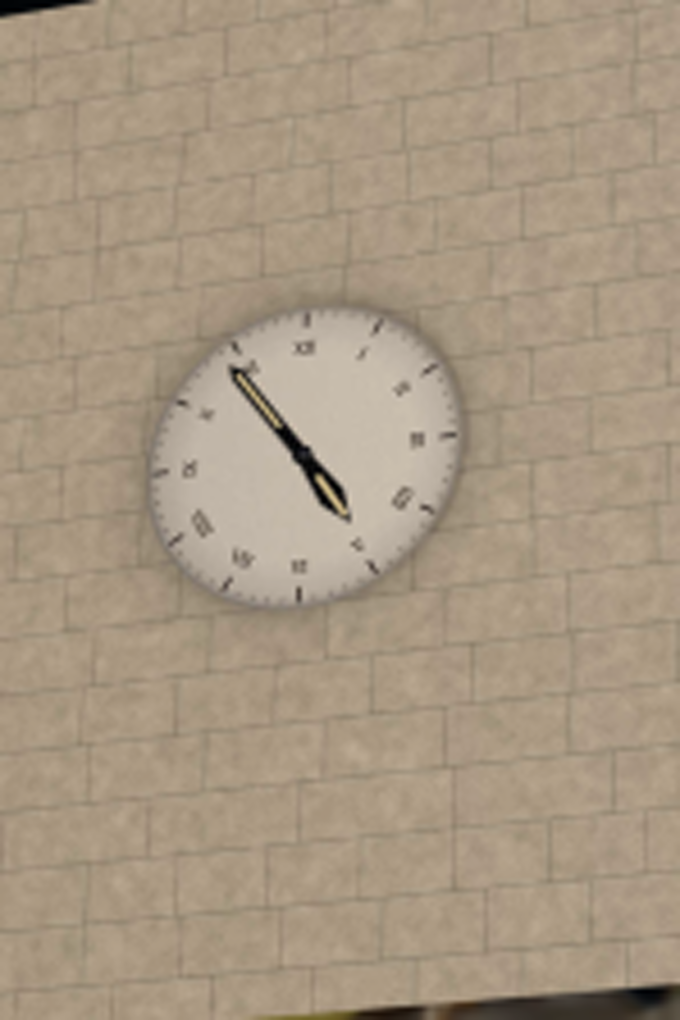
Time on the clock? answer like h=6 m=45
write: h=4 m=54
